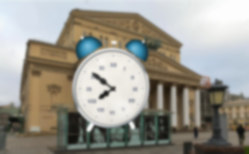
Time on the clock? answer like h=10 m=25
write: h=7 m=51
